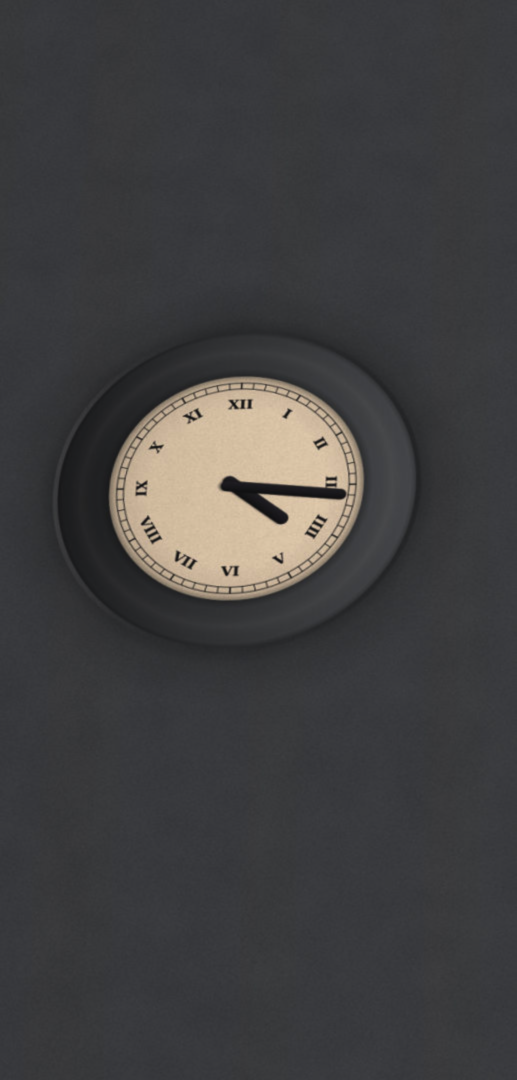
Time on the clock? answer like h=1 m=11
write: h=4 m=16
